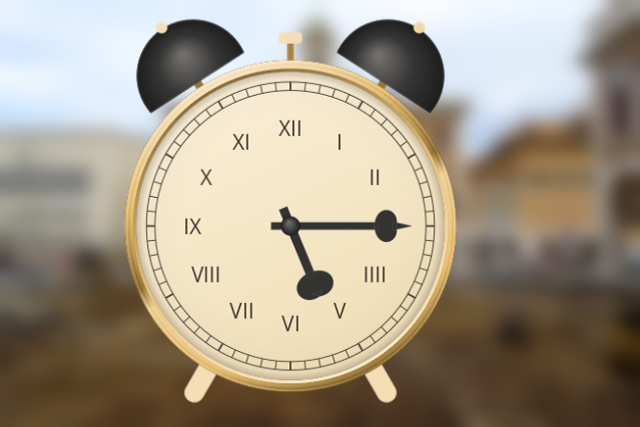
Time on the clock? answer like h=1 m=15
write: h=5 m=15
